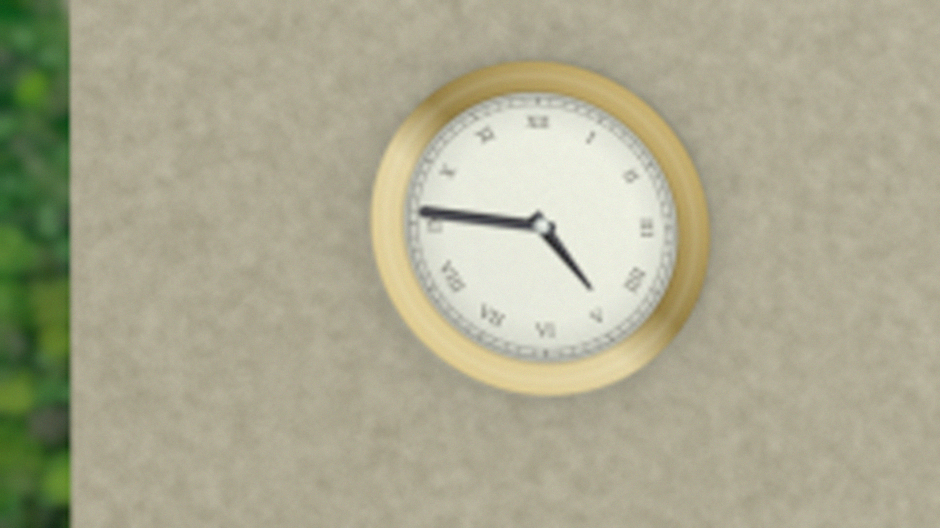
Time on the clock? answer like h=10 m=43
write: h=4 m=46
